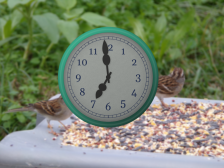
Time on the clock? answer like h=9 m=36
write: h=6 m=59
